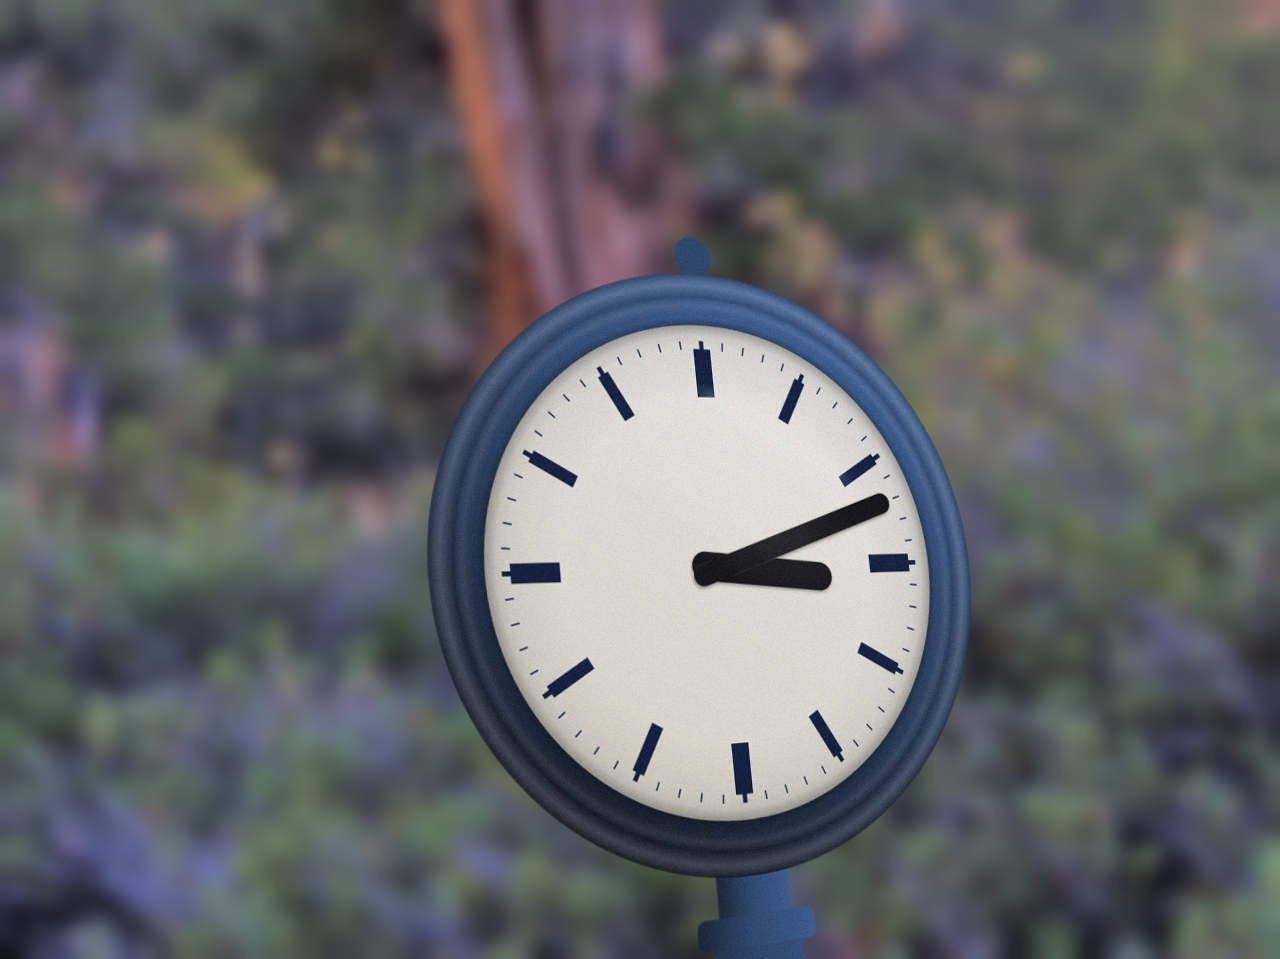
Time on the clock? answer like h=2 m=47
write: h=3 m=12
